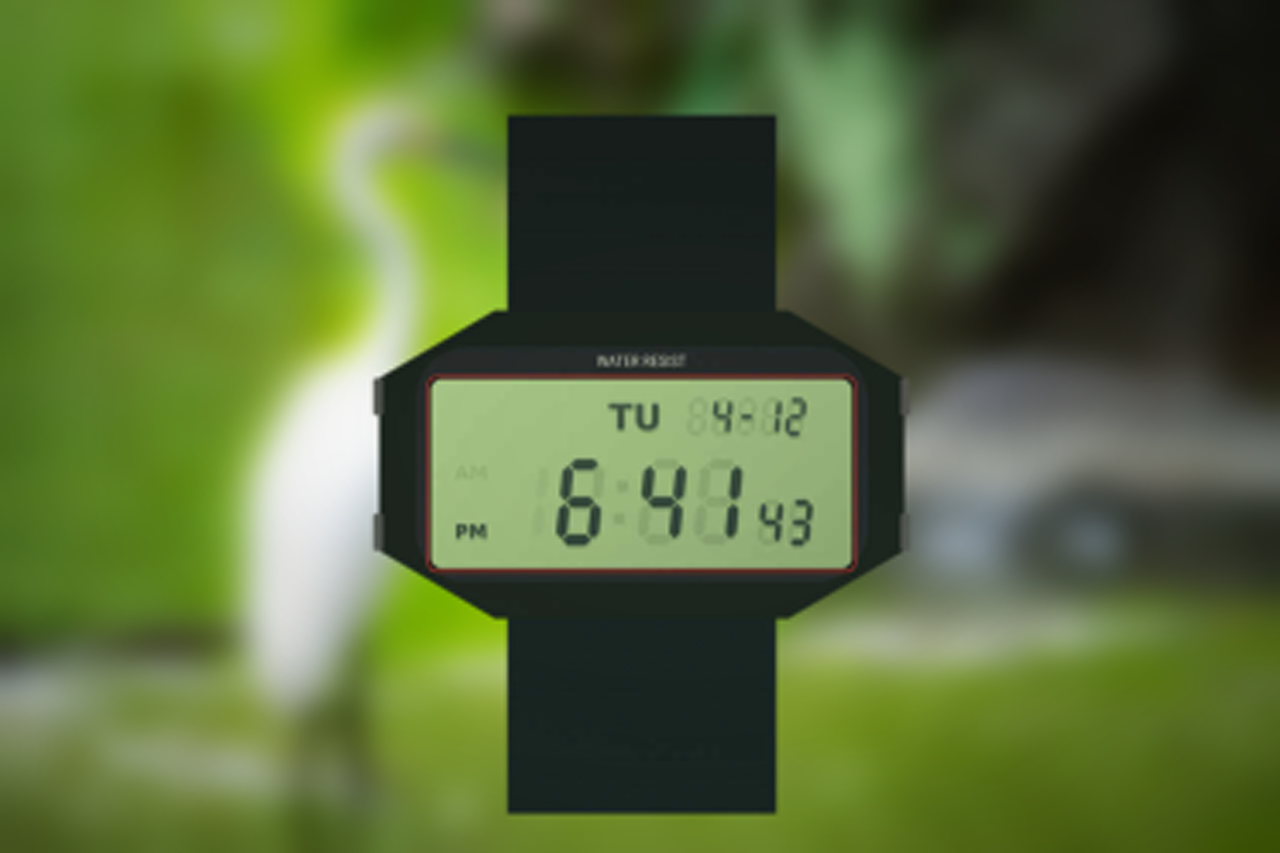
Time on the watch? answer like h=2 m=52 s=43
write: h=6 m=41 s=43
